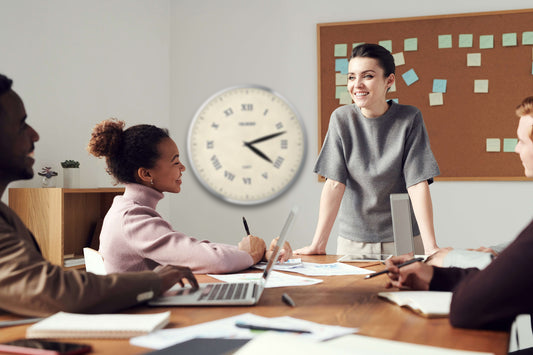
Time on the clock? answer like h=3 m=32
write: h=4 m=12
